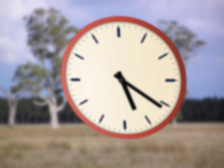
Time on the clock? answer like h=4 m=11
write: h=5 m=21
